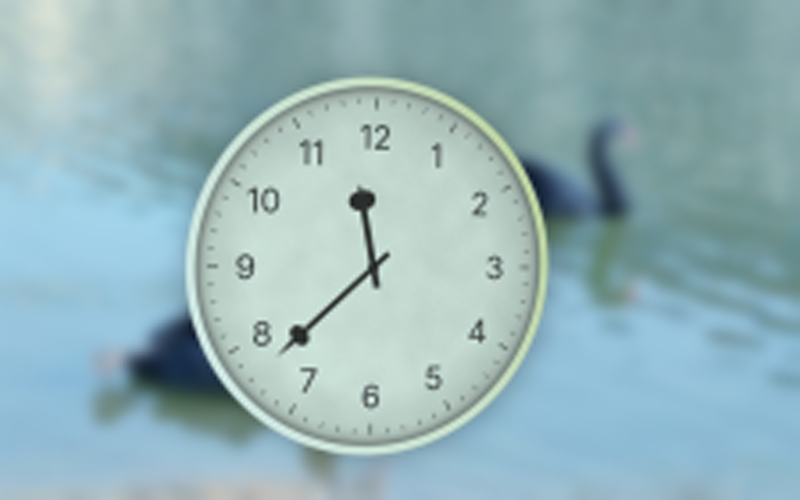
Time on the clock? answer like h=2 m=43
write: h=11 m=38
